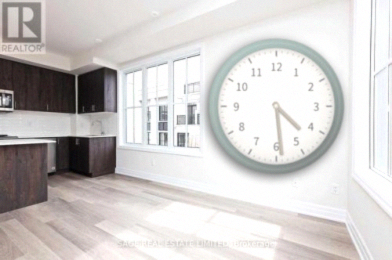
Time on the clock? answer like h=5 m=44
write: h=4 m=29
